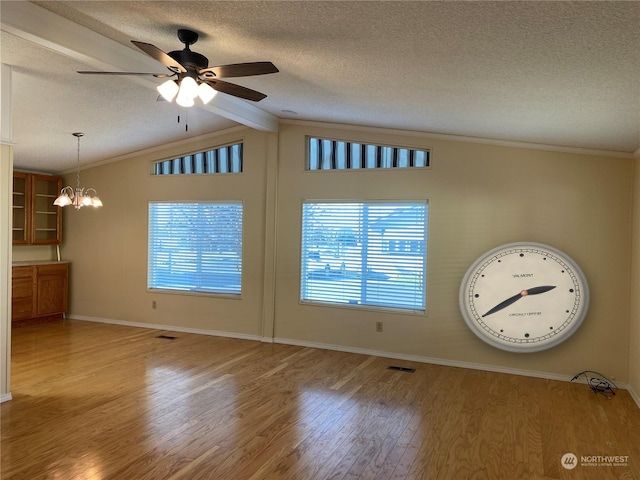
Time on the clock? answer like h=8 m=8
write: h=2 m=40
